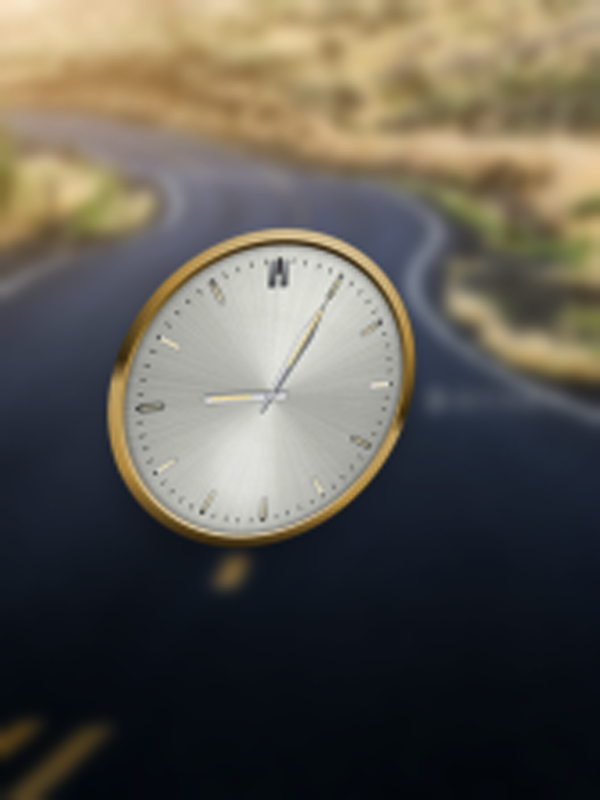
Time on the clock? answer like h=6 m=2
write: h=9 m=5
